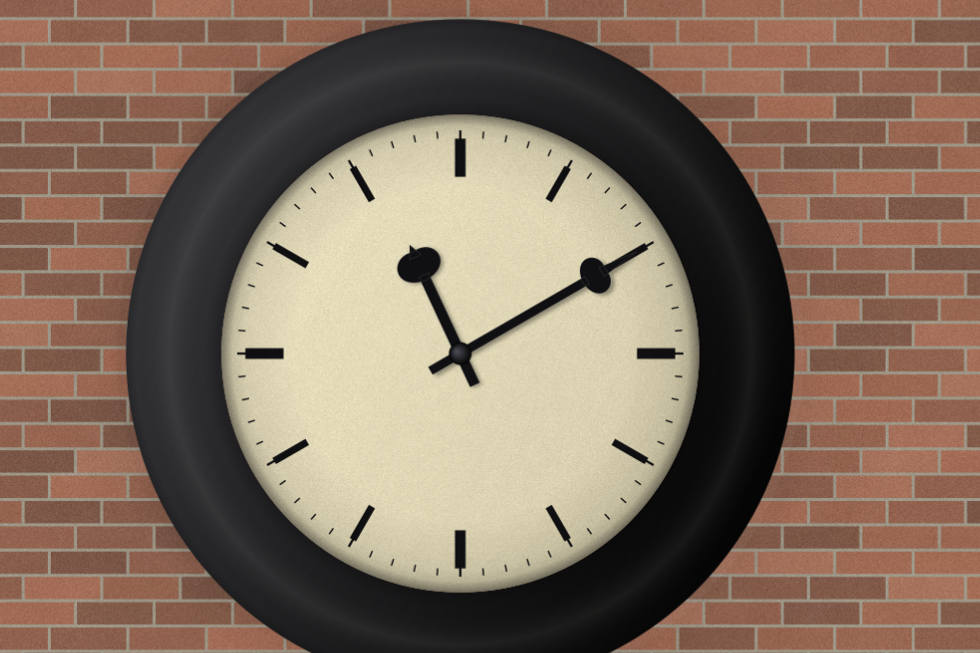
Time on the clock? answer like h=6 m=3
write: h=11 m=10
